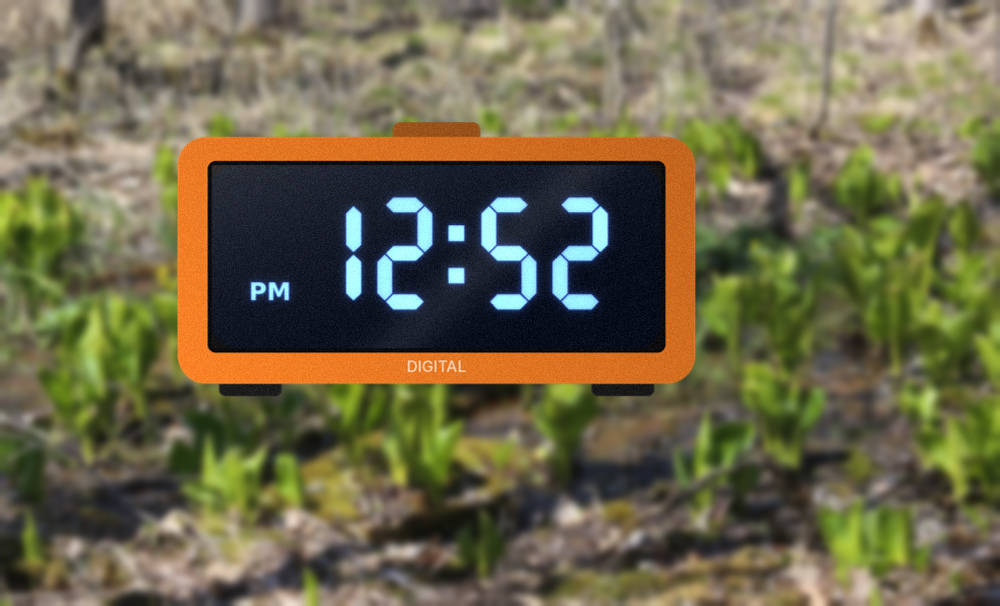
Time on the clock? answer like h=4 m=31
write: h=12 m=52
